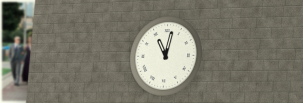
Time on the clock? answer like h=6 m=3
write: h=11 m=2
